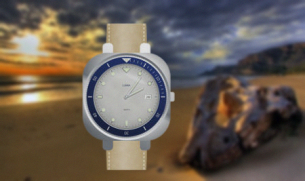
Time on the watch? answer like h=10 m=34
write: h=2 m=6
